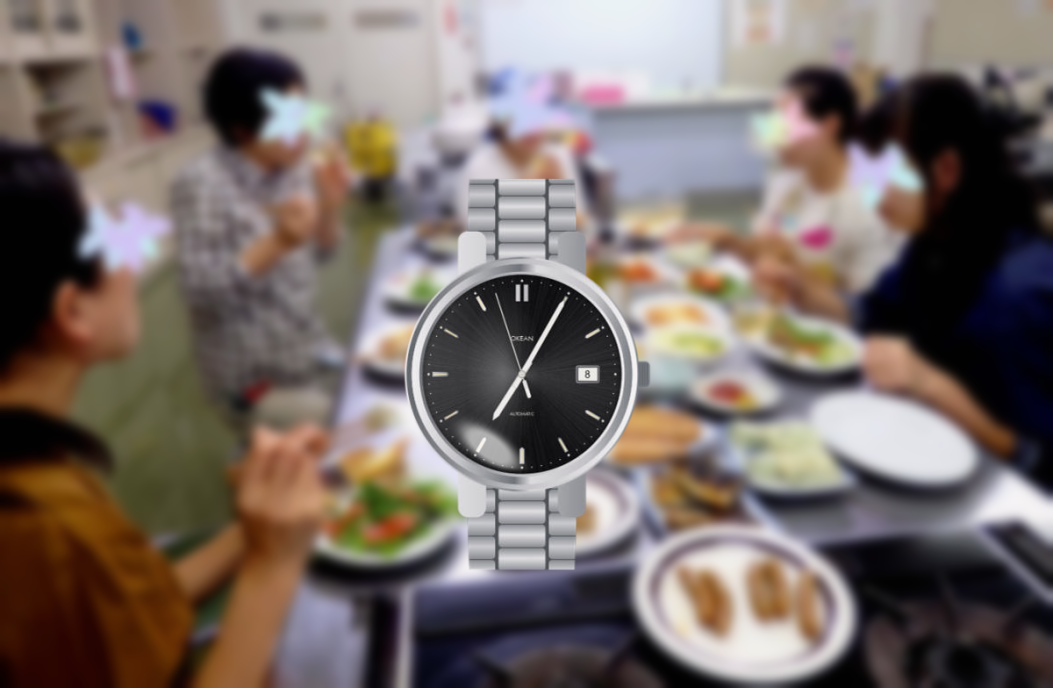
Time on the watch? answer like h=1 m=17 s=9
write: h=7 m=4 s=57
